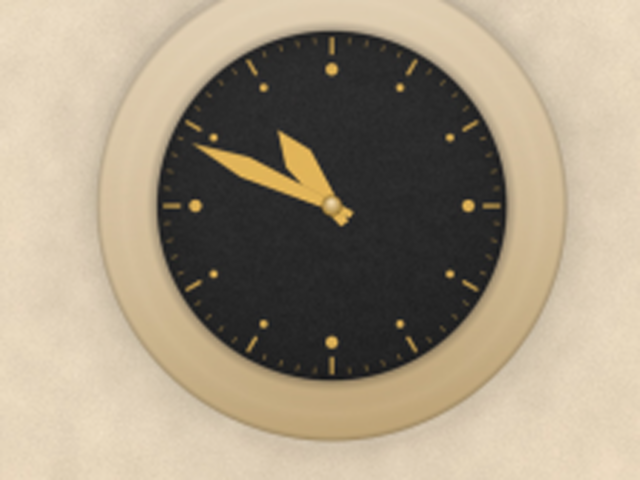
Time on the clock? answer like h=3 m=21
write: h=10 m=49
